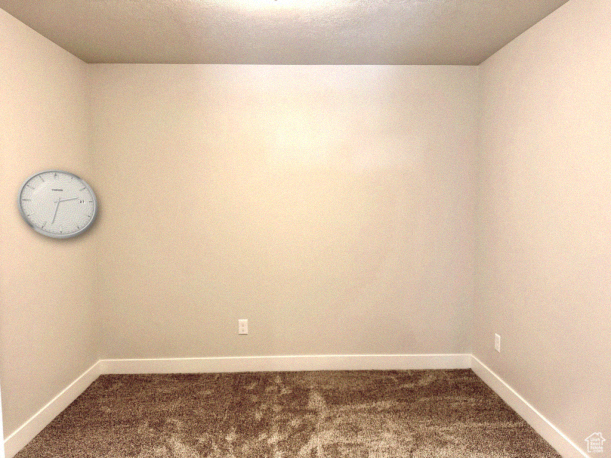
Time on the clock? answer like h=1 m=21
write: h=2 m=33
